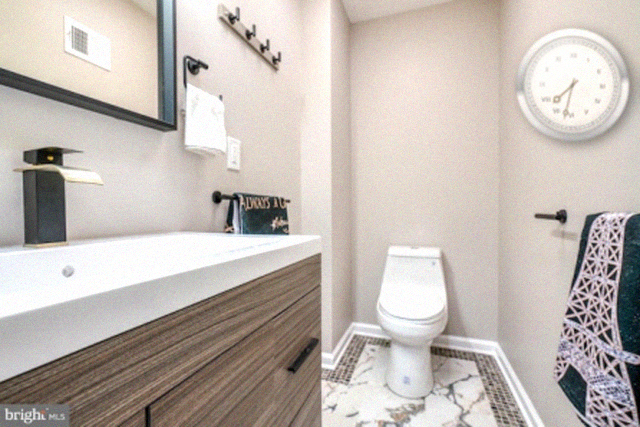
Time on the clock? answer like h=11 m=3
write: h=7 m=32
